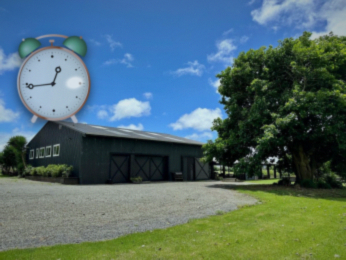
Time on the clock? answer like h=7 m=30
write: h=12 m=44
